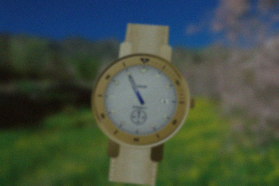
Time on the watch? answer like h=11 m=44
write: h=10 m=55
